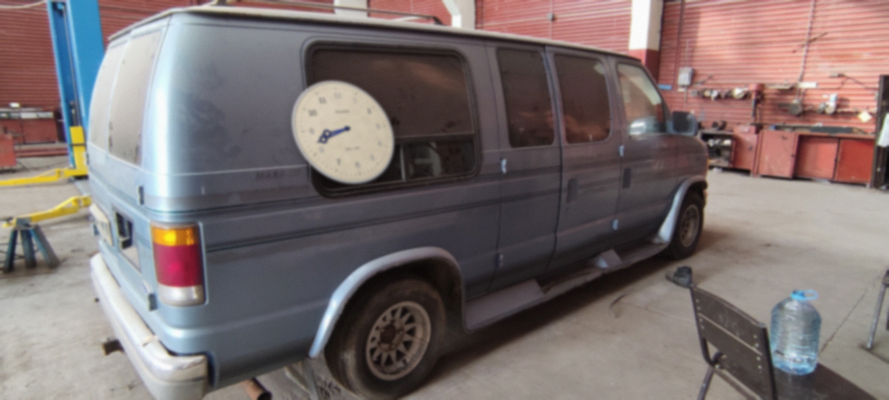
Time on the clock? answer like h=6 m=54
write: h=8 m=42
